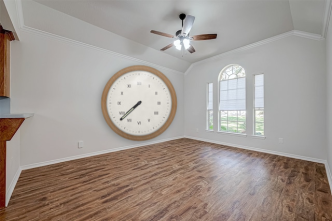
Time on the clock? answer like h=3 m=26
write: h=7 m=38
